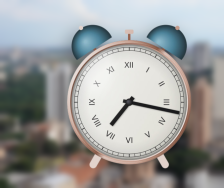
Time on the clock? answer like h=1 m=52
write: h=7 m=17
